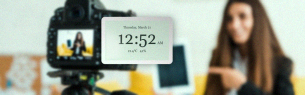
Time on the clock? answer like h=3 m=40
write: h=12 m=52
